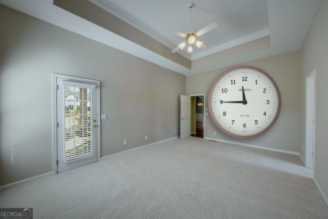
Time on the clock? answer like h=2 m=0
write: h=11 m=45
